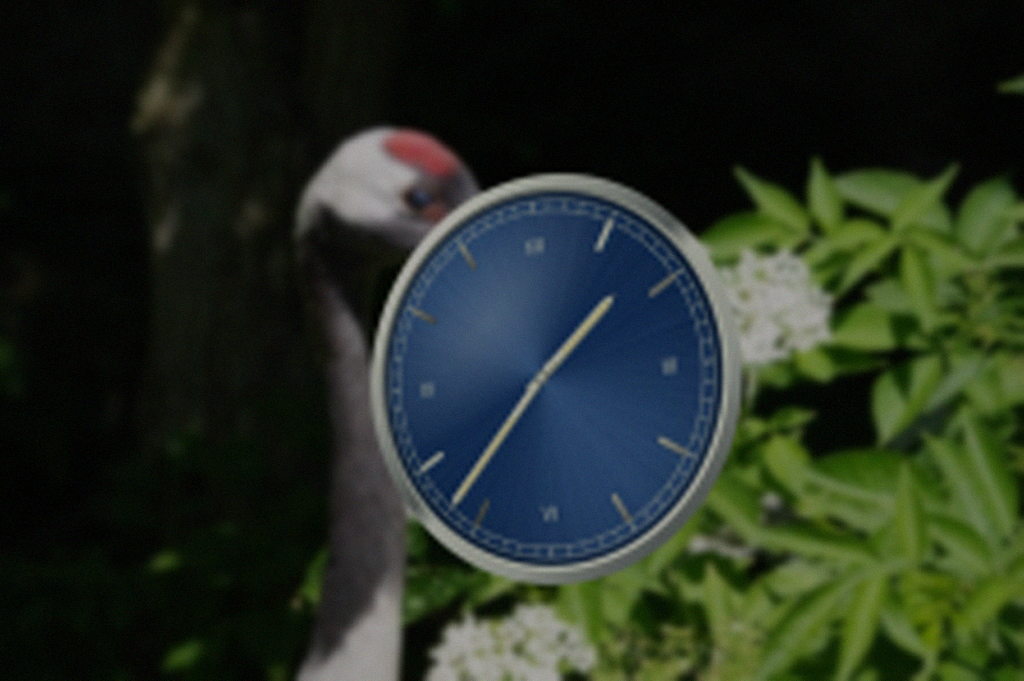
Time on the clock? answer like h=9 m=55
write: h=1 m=37
